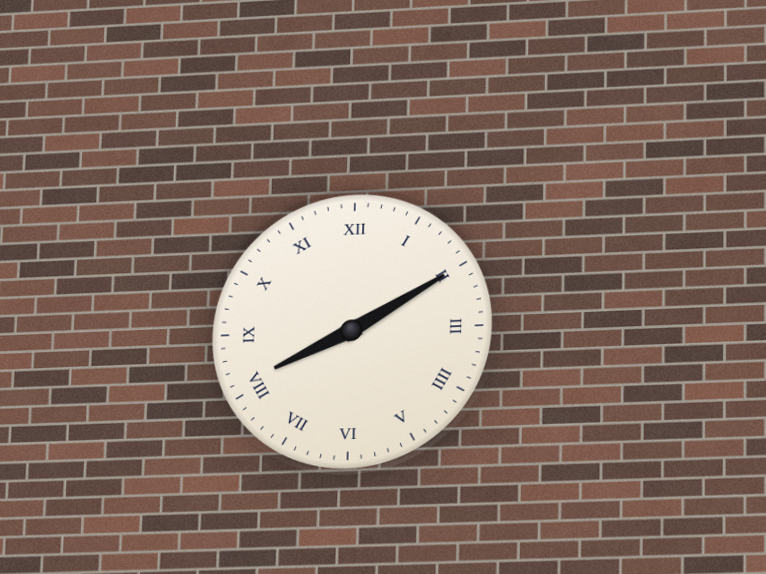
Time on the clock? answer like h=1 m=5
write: h=8 m=10
